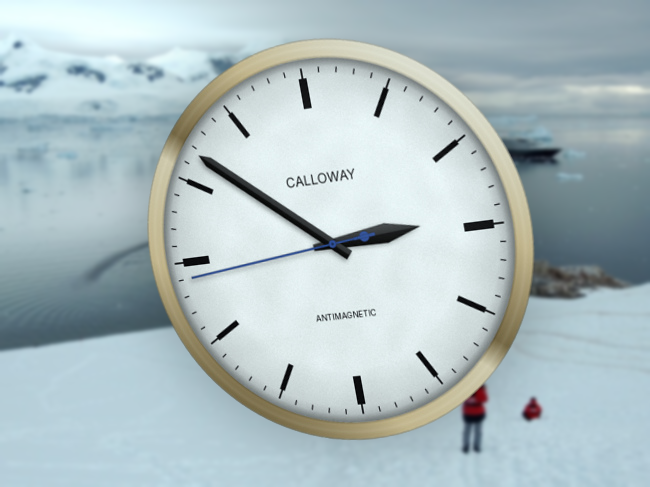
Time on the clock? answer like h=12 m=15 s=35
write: h=2 m=51 s=44
